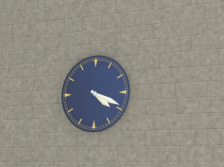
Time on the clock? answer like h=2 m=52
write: h=4 m=19
